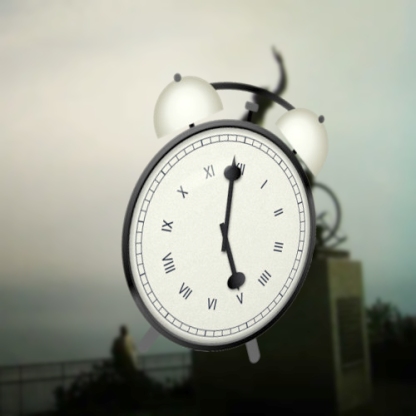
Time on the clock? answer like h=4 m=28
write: h=4 m=59
